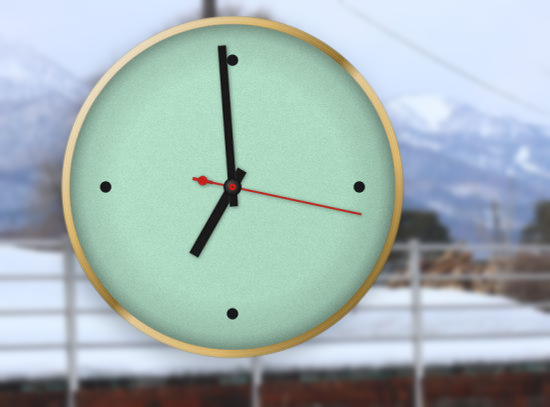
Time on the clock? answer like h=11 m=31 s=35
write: h=6 m=59 s=17
